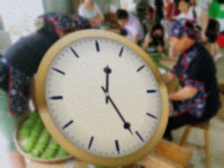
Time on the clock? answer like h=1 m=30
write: h=12 m=26
